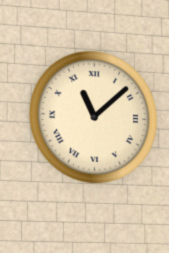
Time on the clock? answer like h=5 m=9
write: h=11 m=8
